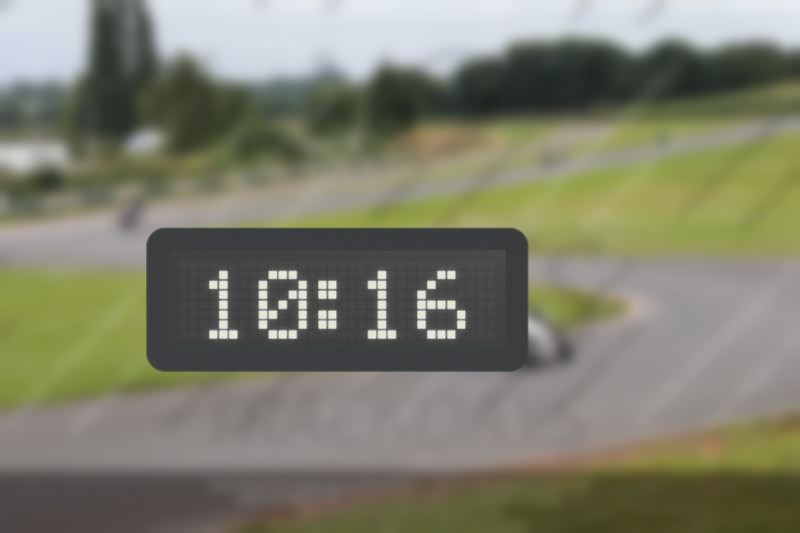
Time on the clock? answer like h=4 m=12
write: h=10 m=16
